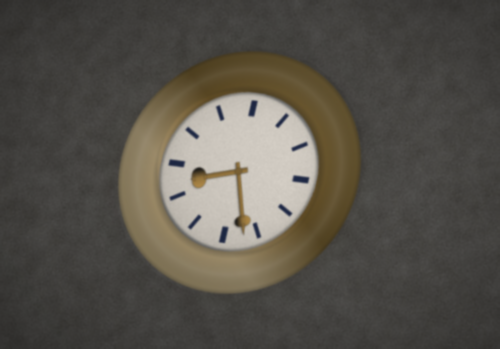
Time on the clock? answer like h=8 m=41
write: h=8 m=27
